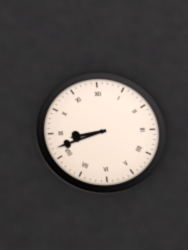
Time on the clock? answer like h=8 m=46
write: h=8 m=42
